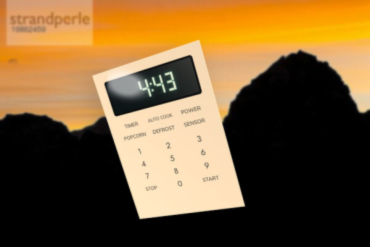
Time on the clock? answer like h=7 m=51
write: h=4 m=43
